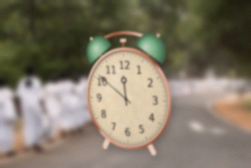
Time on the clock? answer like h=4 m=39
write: h=11 m=51
